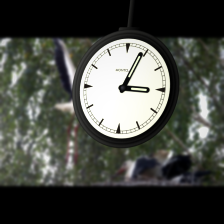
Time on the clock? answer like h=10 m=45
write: h=3 m=4
